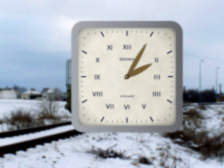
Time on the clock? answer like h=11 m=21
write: h=2 m=5
